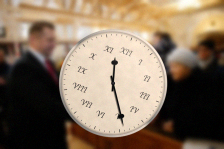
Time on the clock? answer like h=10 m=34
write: h=11 m=24
